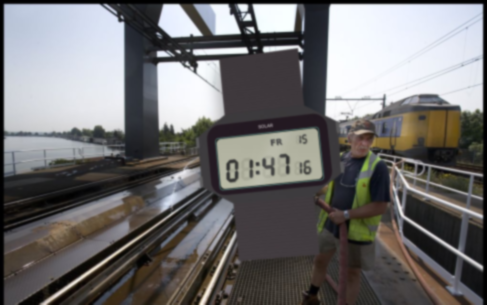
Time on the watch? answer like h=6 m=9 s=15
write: h=1 m=47 s=16
